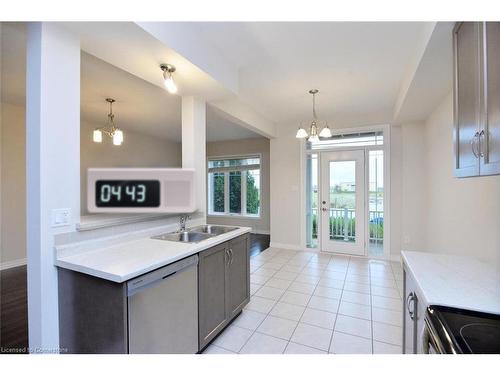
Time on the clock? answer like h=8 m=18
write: h=4 m=43
